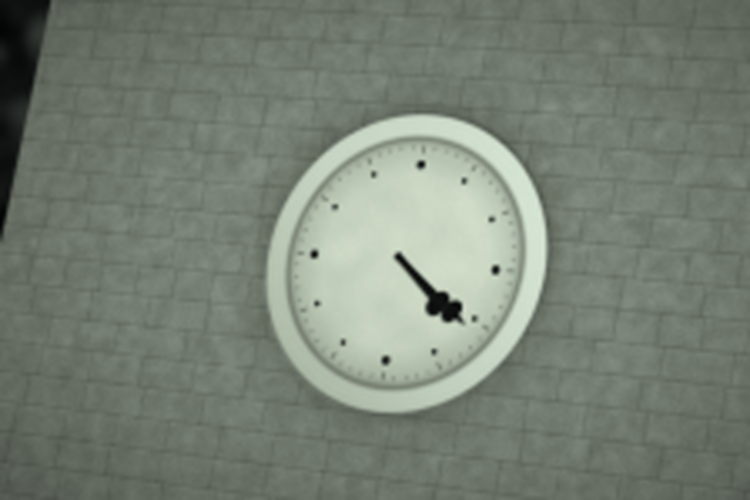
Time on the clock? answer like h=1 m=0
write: h=4 m=21
